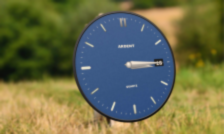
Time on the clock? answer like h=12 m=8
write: h=3 m=15
